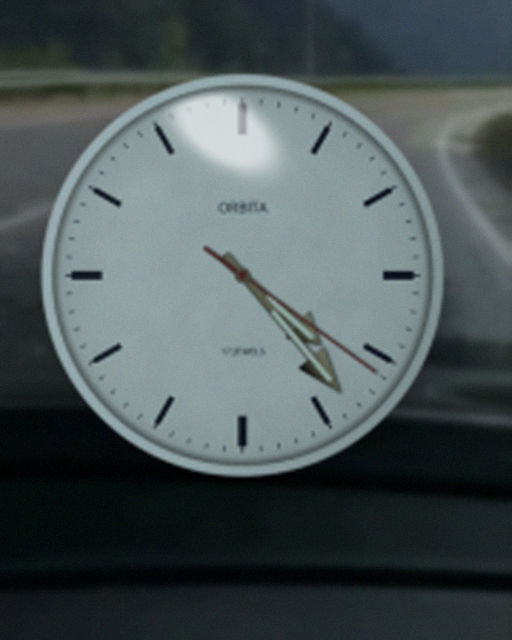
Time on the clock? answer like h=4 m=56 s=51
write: h=4 m=23 s=21
